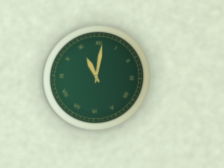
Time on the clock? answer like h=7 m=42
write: h=11 m=1
